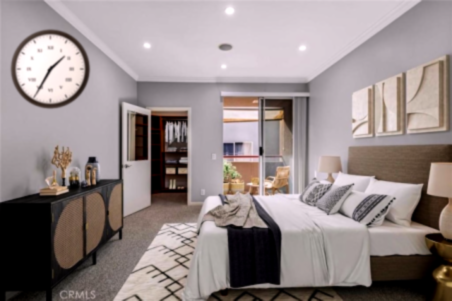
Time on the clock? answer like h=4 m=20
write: h=1 m=35
